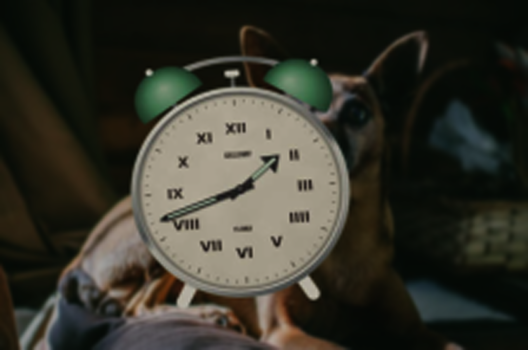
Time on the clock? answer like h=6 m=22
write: h=1 m=42
